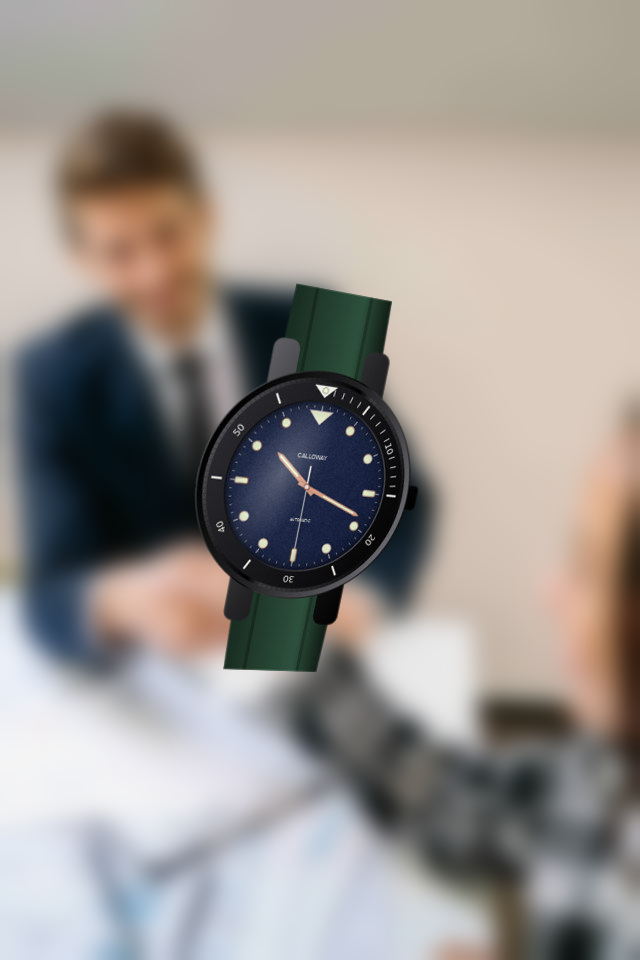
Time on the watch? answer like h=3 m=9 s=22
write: h=10 m=18 s=30
